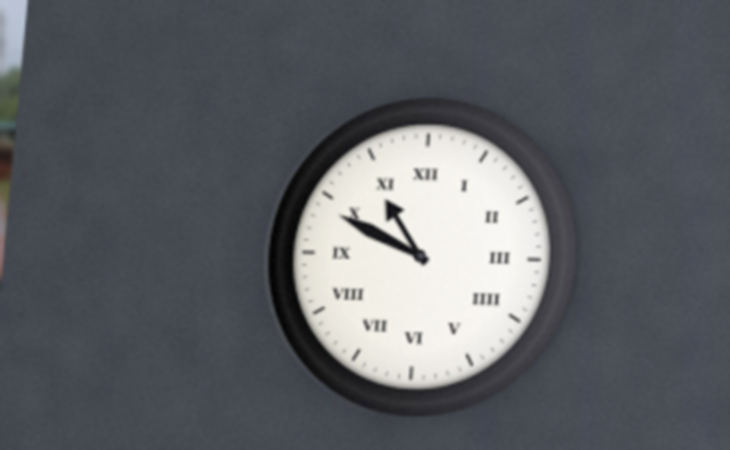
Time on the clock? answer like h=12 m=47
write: h=10 m=49
